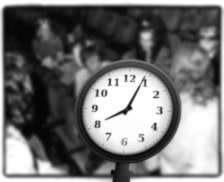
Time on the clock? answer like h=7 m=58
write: h=8 m=4
